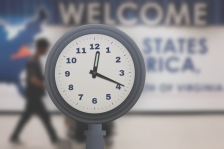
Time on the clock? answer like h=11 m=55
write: h=12 m=19
